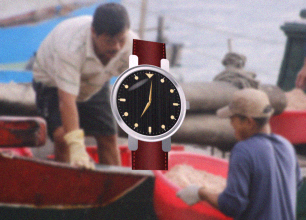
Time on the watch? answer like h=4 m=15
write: h=7 m=1
